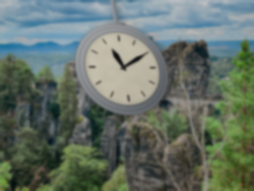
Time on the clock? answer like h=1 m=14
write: h=11 m=10
